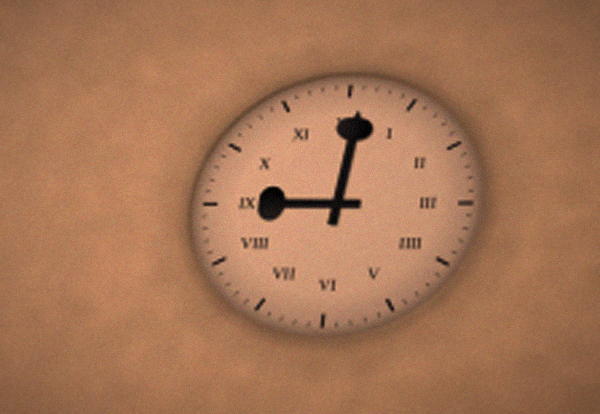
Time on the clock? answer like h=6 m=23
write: h=9 m=1
